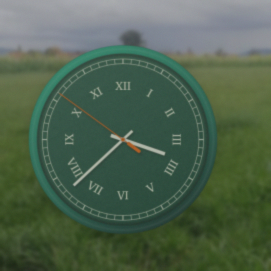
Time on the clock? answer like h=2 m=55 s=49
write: h=3 m=37 s=51
